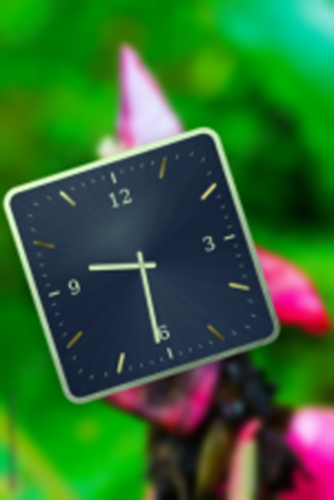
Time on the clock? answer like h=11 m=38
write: h=9 m=31
